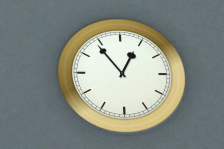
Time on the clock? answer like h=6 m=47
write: h=12 m=54
